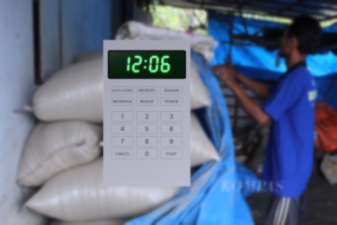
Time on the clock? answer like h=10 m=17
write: h=12 m=6
